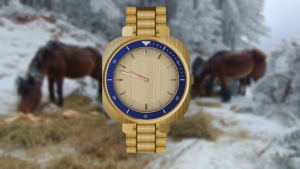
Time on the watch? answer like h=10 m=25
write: h=9 m=48
